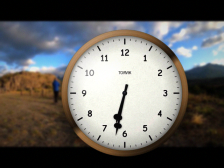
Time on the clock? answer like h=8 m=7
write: h=6 m=32
